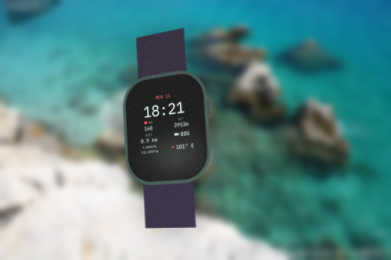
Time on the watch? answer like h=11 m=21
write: h=18 m=21
